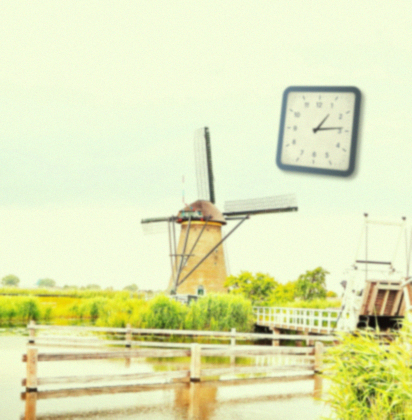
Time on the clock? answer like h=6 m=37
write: h=1 m=14
